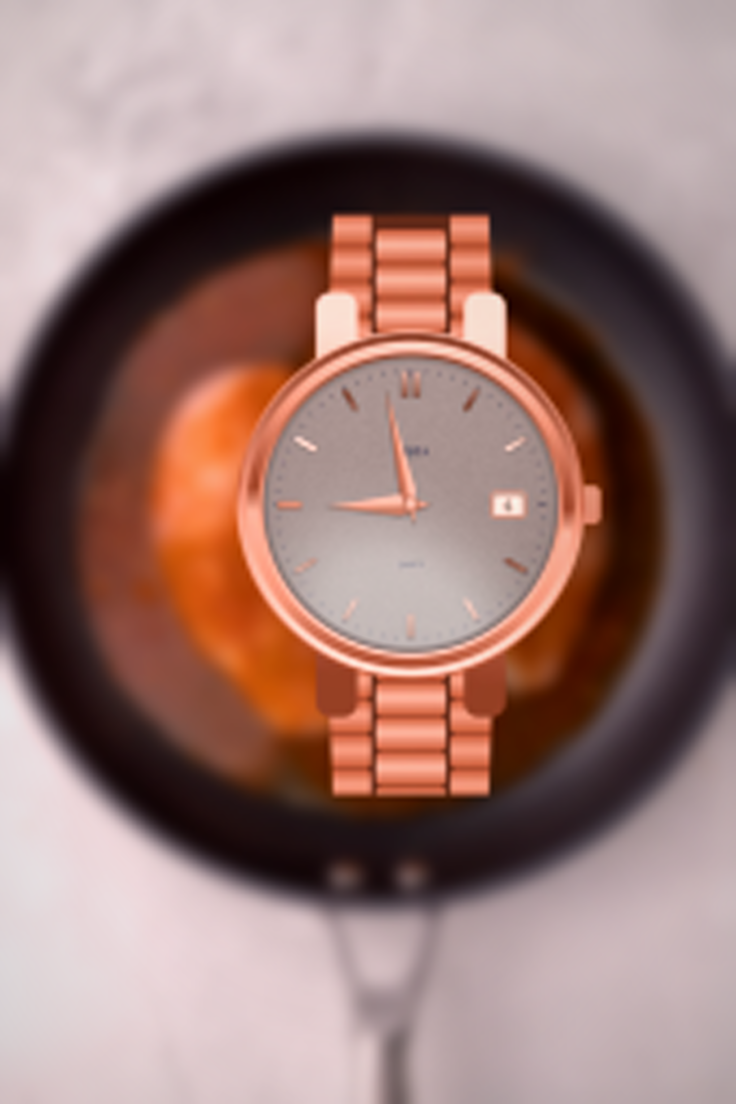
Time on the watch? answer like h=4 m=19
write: h=8 m=58
